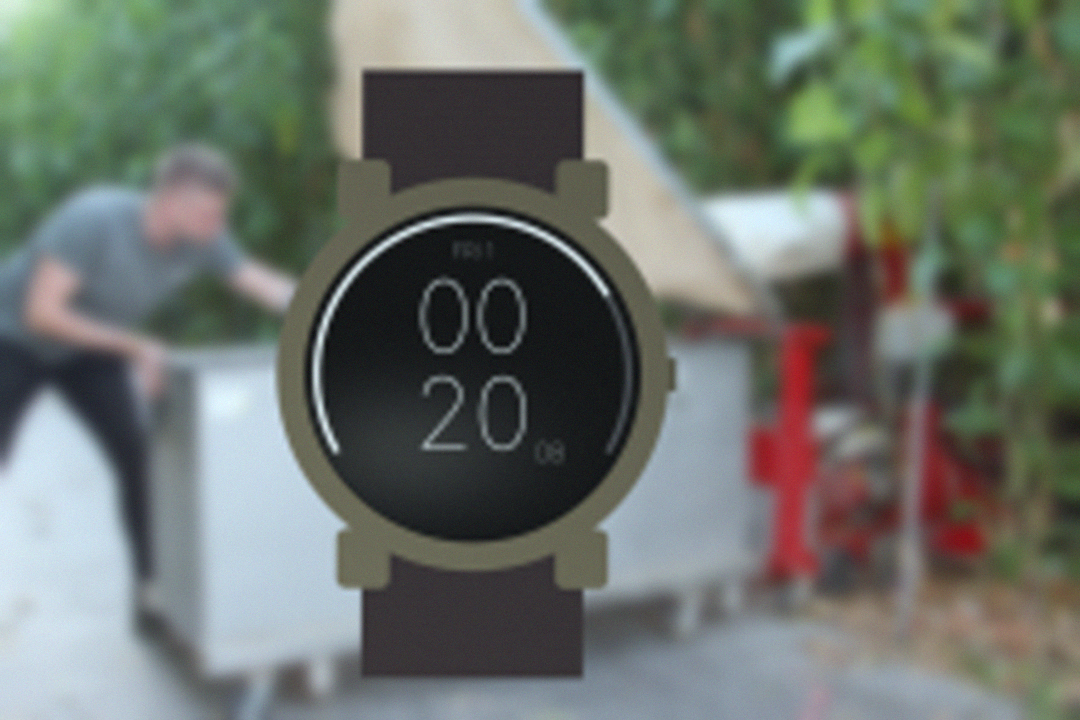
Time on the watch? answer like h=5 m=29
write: h=0 m=20
